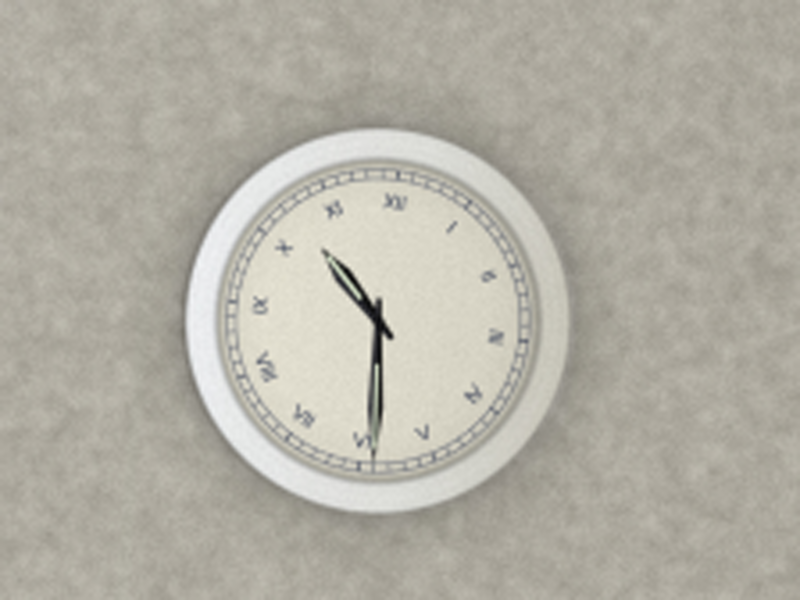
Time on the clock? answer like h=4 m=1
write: h=10 m=29
